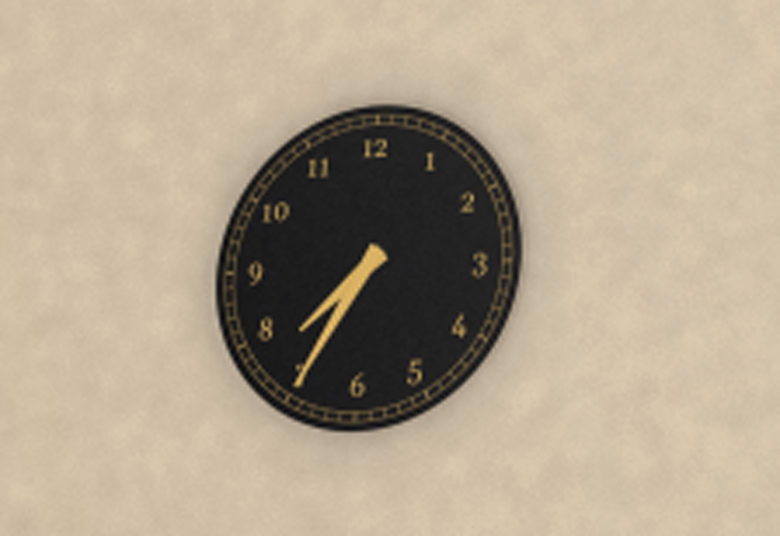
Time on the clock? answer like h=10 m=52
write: h=7 m=35
